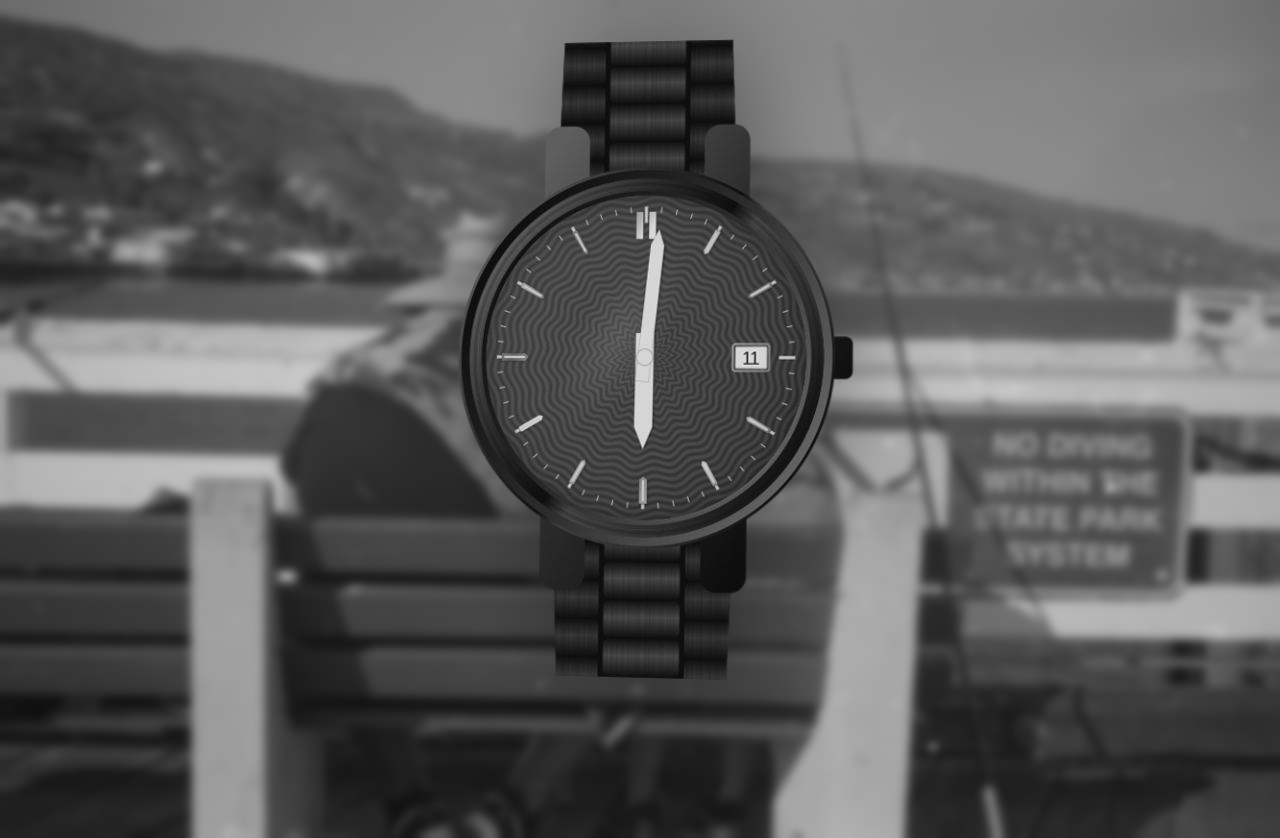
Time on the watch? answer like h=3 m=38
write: h=6 m=1
